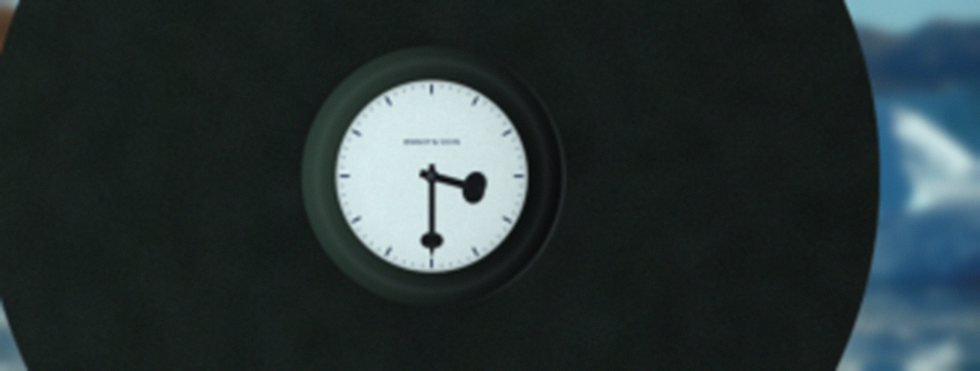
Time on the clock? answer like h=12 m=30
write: h=3 m=30
